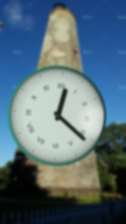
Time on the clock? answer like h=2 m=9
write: h=12 m=21
